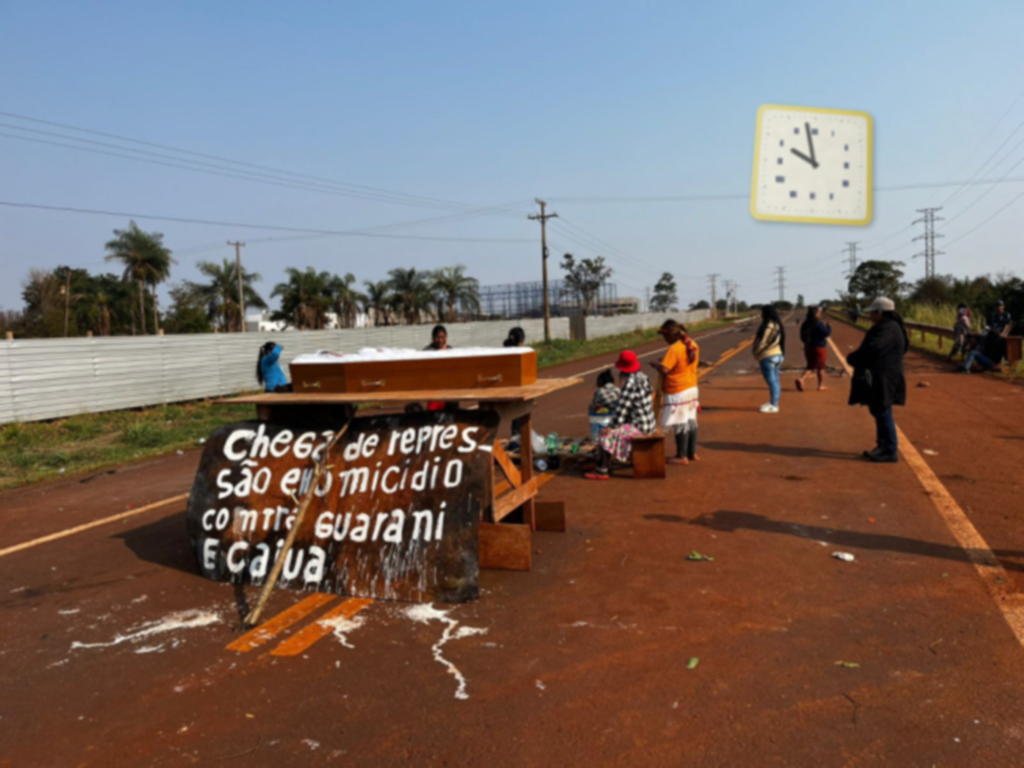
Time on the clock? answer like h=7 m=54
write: h=9 m=58
